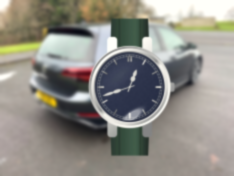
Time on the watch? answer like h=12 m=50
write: h=12 m=42
